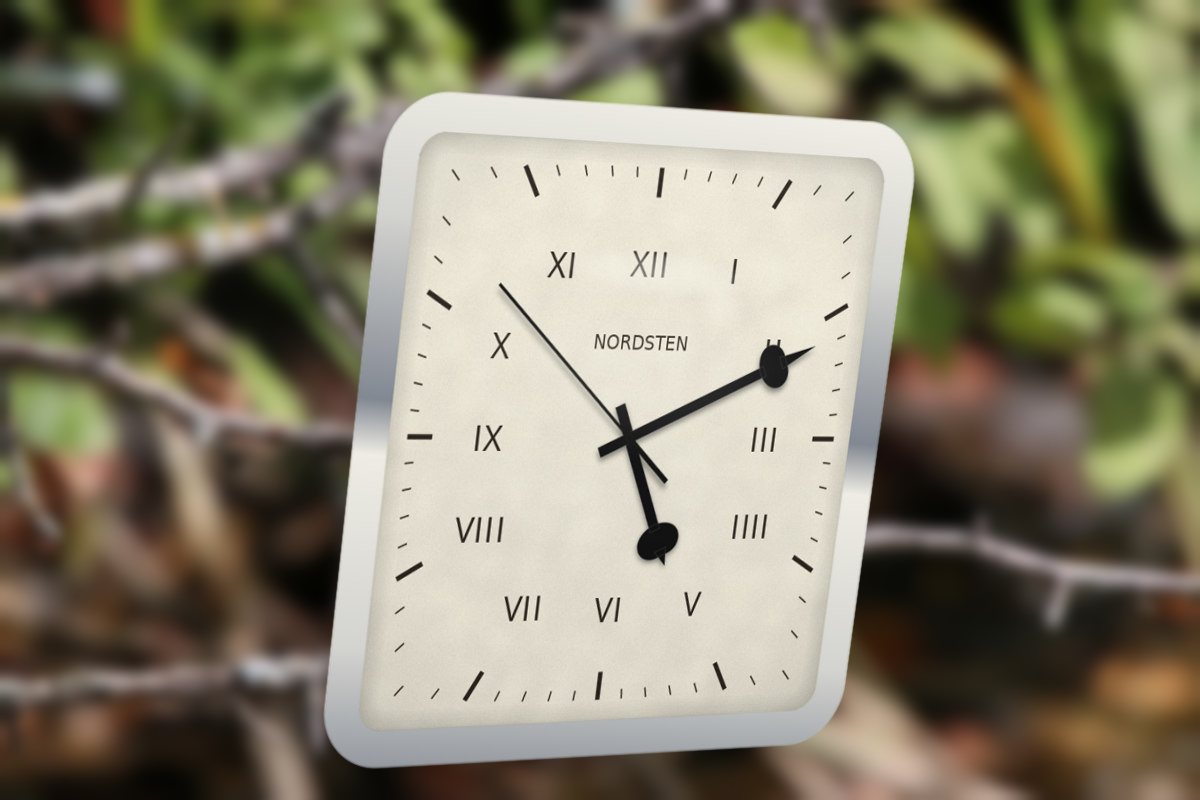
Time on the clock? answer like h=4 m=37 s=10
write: h=5 m=10 s=52
